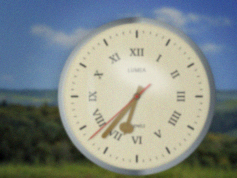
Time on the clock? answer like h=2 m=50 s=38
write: h=6 m=36 s=38
